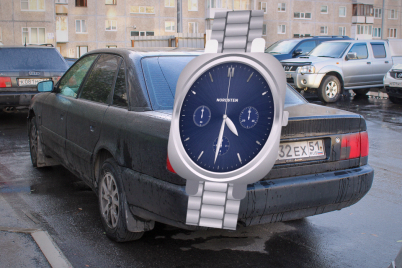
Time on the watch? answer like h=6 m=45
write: h=4 m=31
